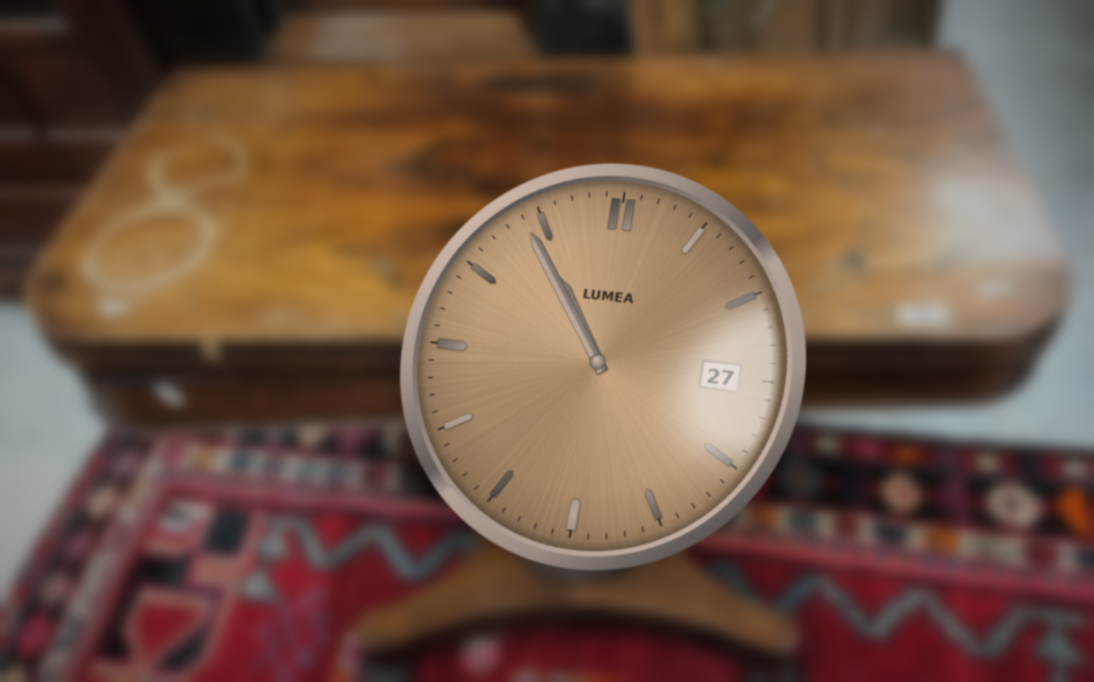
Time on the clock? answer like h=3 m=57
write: h=10 m=54
